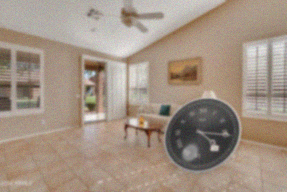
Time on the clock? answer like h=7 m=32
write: h=4 m=16
